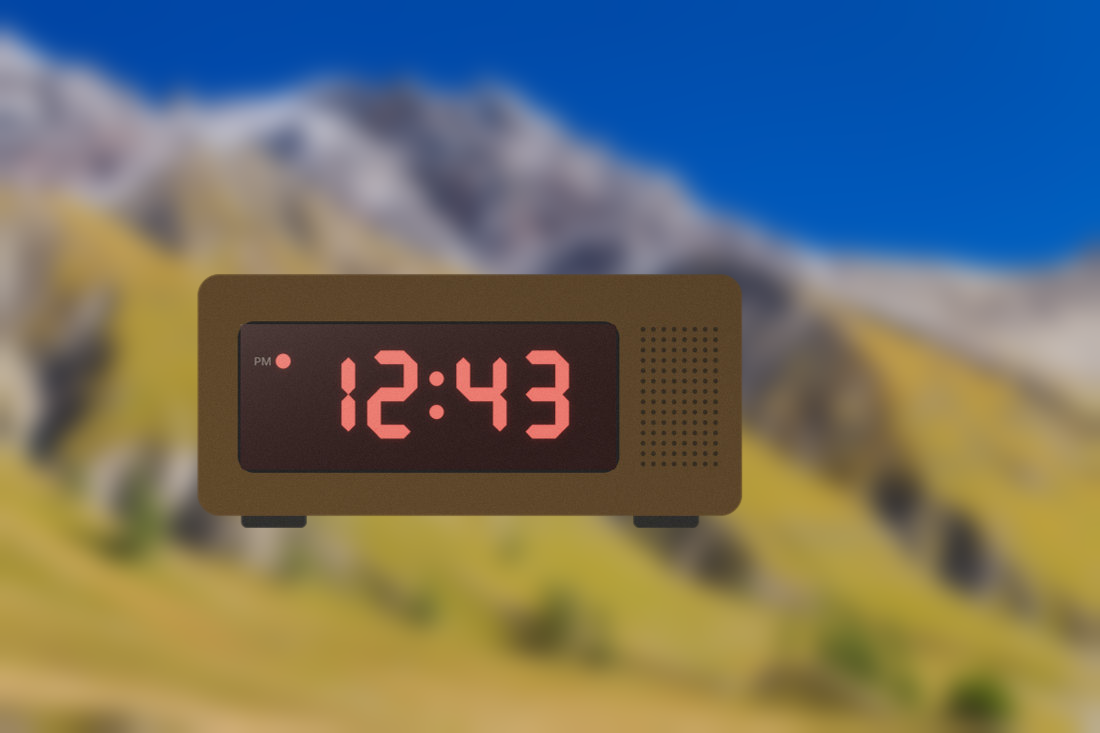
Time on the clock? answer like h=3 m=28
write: h=12 m=43
